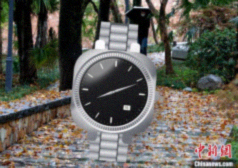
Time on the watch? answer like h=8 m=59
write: h=8 m=11
